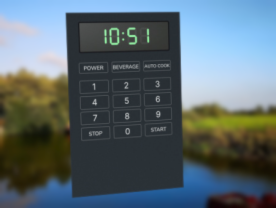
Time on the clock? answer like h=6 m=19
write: h=10 m=51
